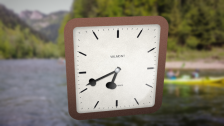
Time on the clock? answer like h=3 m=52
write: h=6 m=41
